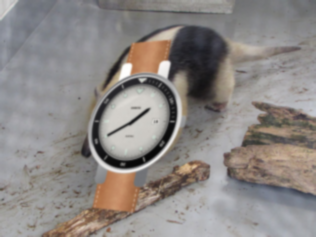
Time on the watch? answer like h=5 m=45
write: h=1 m=40
